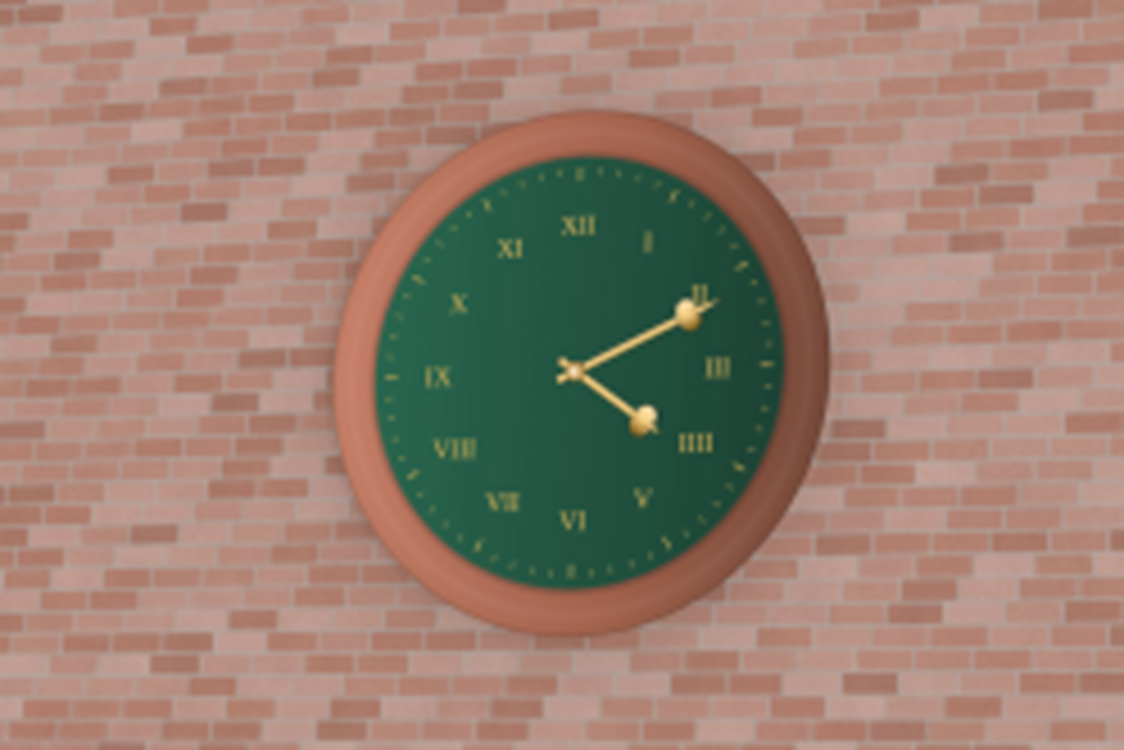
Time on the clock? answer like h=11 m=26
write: h=4 m=11
